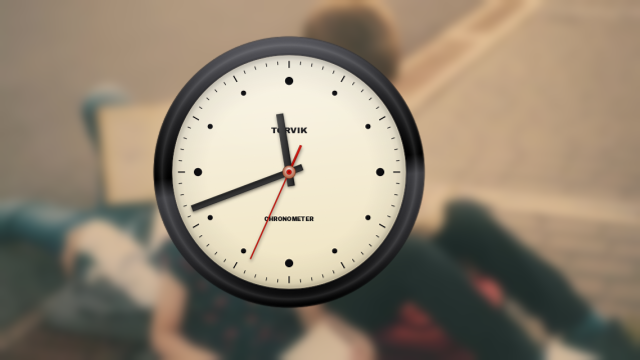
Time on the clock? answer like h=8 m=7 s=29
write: h=11 m=41 s=34
